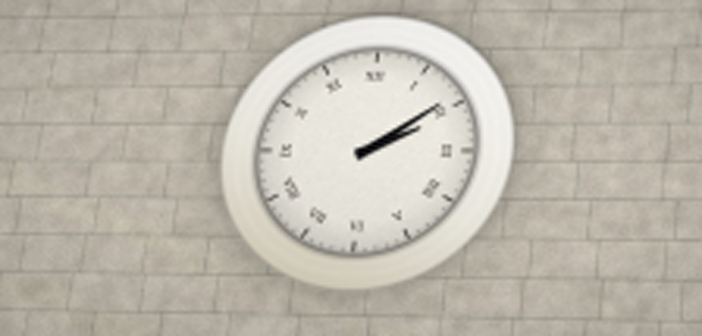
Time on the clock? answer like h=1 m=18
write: h=2 m=9
